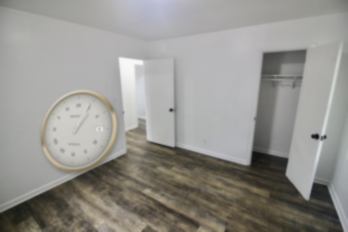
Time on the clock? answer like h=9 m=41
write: h=1 m=4
